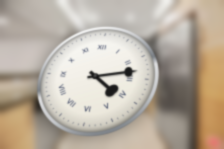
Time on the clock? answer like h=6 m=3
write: h=4 m=13
